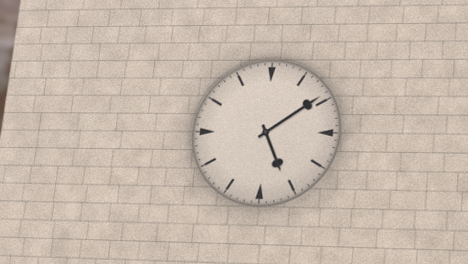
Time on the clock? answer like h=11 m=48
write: h=5 m=9
